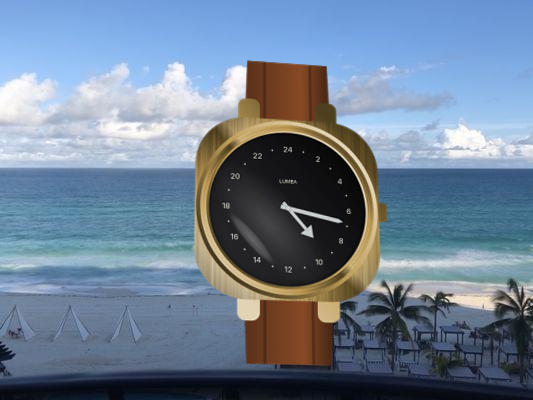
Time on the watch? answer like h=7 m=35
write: h=9 m=17
